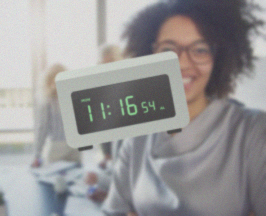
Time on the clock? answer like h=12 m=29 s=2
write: h=11 m=16 s=54
